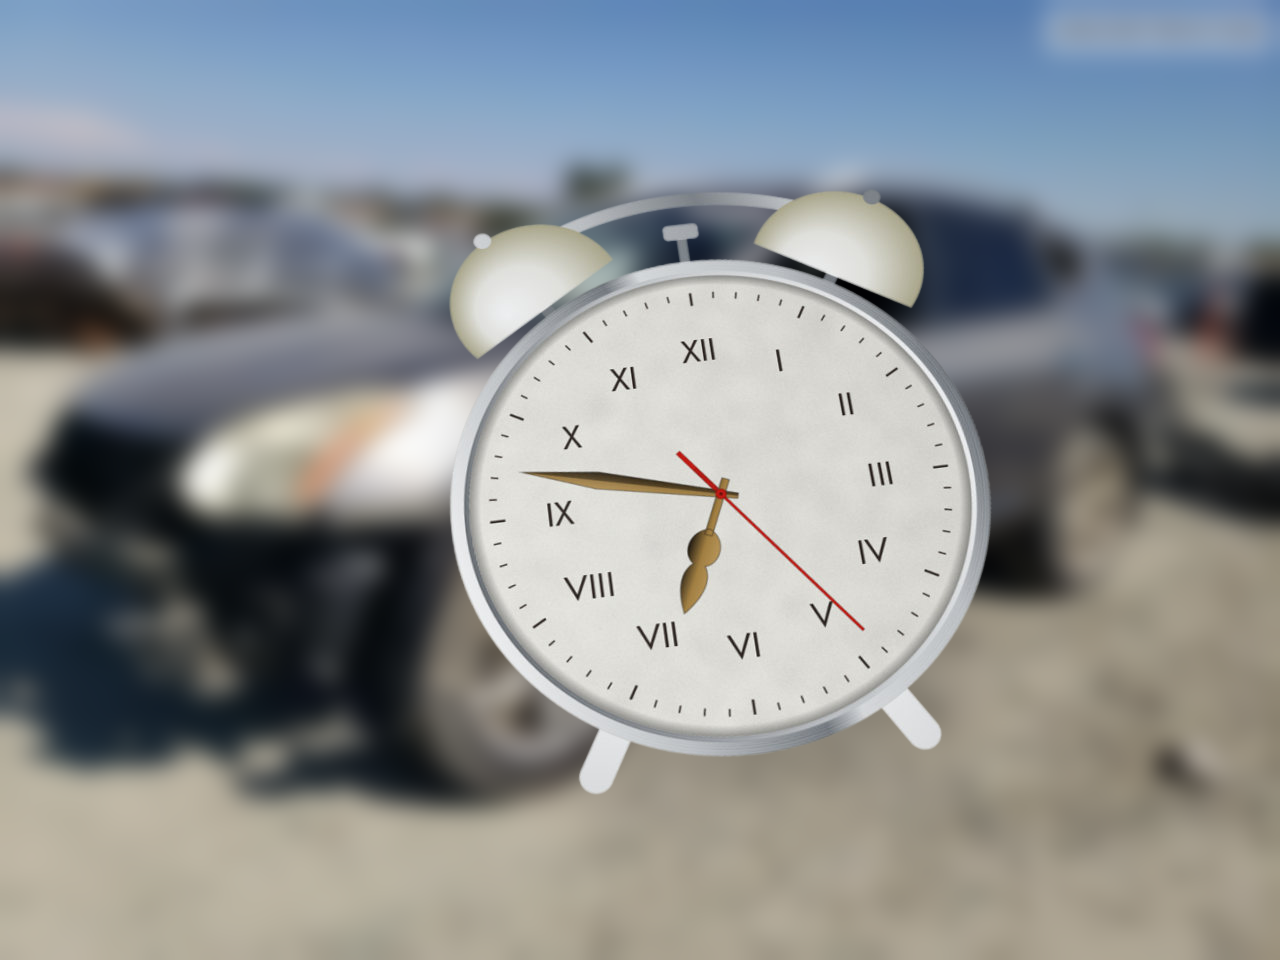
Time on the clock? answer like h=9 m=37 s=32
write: h=6 m=47 s=24
